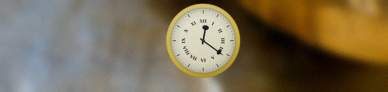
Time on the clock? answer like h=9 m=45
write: h=12 m=21
